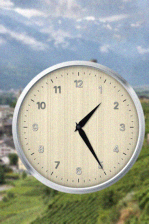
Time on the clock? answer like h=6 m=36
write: h=1 m=25
